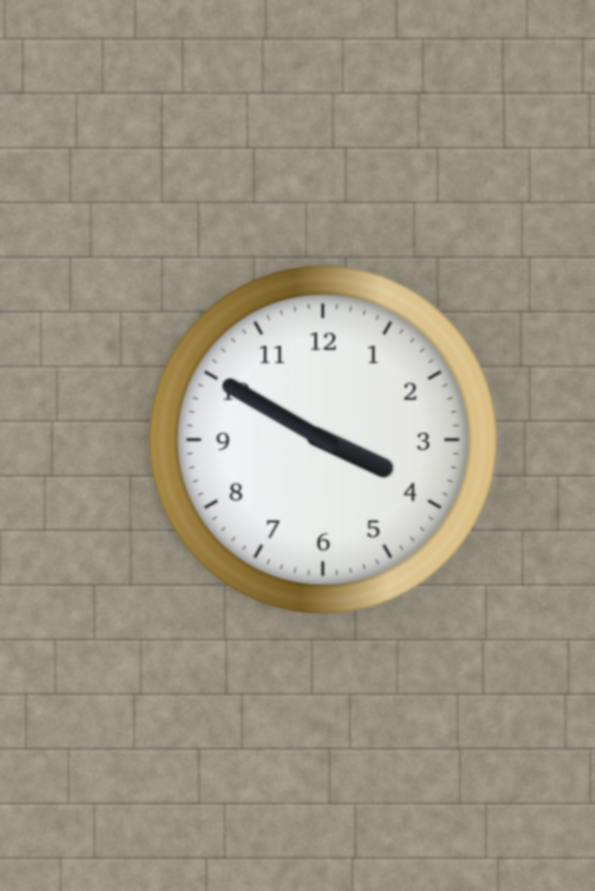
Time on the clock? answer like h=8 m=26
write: h=3 m=50
